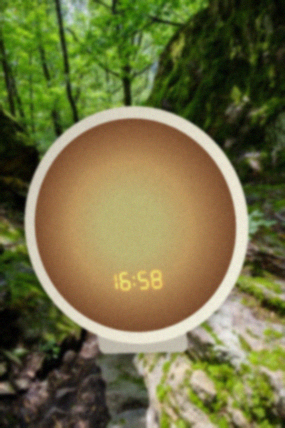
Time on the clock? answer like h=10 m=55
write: h=16 m=58
